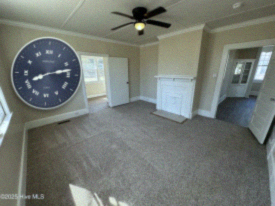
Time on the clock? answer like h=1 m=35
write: h=8 m=13
